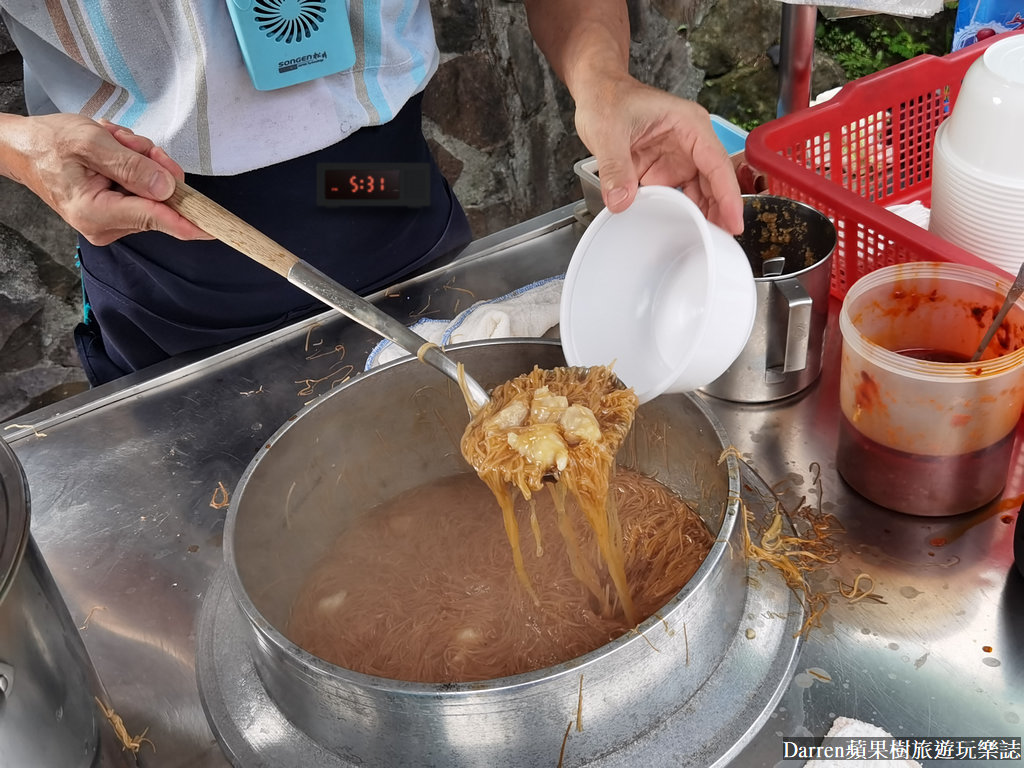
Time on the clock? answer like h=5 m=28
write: h=5 m=31
